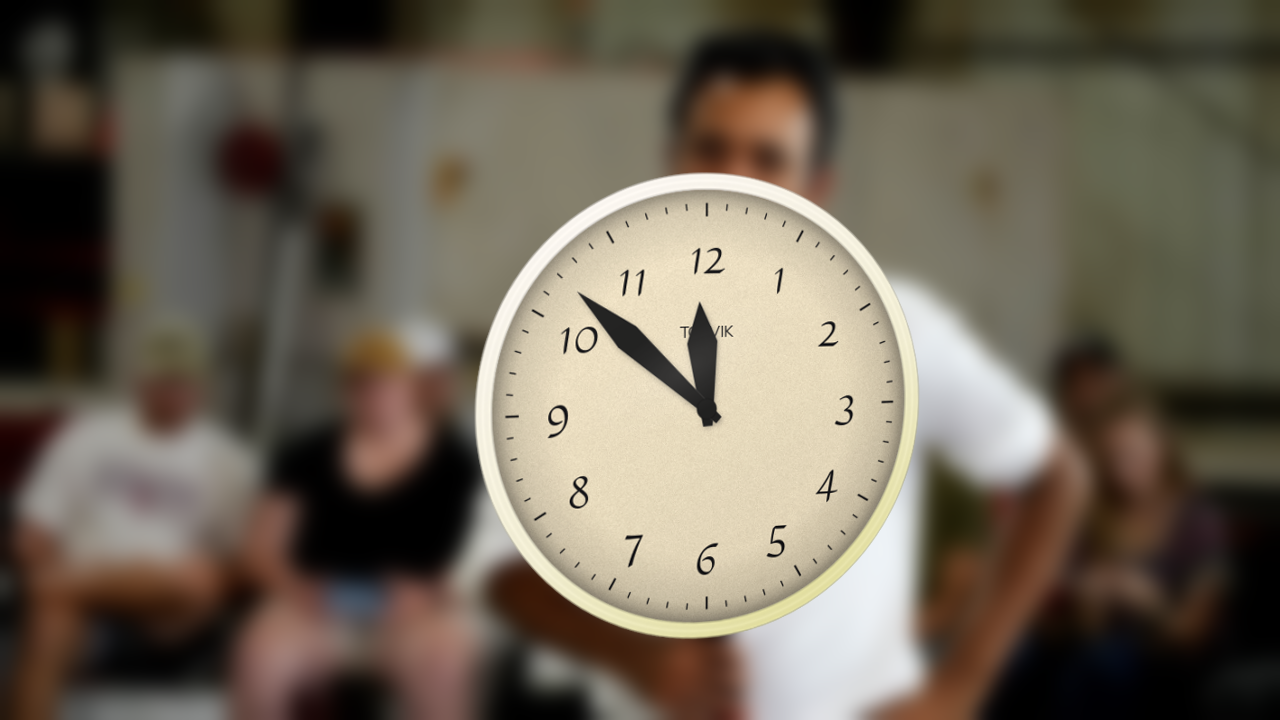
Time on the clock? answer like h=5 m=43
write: h=11 m=52
